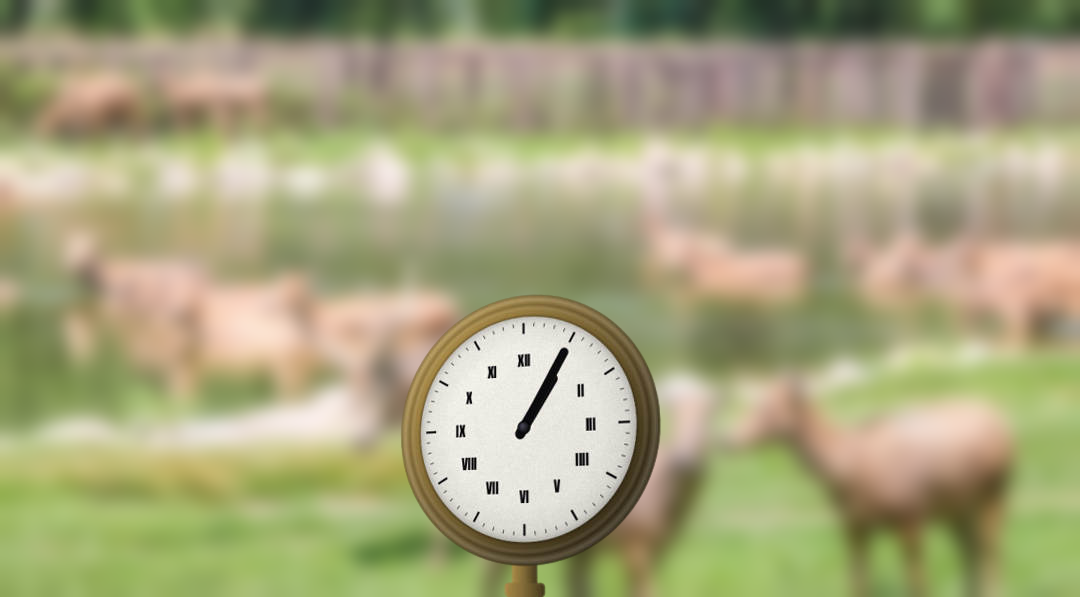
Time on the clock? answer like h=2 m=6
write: h=1 m=5
